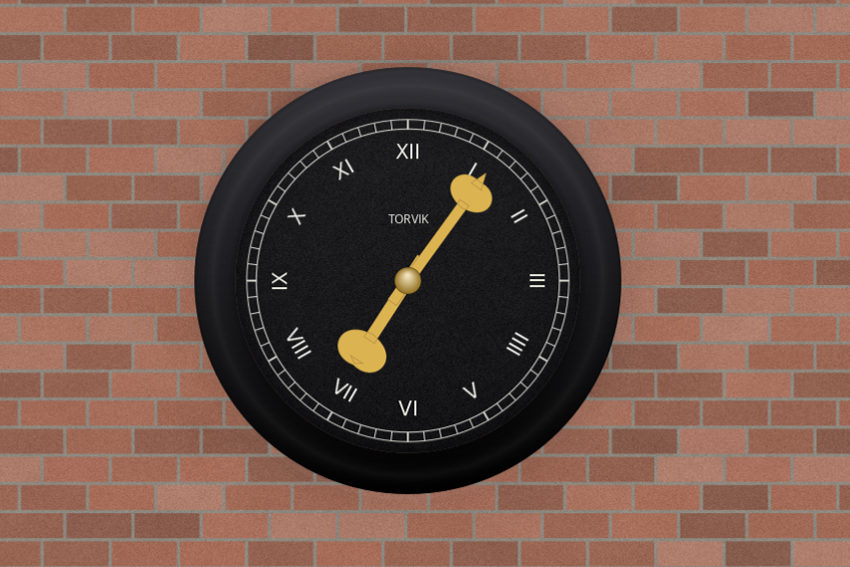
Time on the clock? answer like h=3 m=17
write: h=7 m=6
